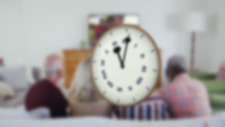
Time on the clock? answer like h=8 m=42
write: h=11 m=1
